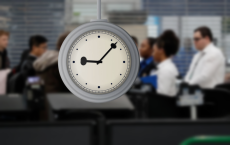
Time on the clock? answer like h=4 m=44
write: h=9 m=7
